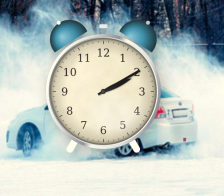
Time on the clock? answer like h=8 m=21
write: h=2 m=10
